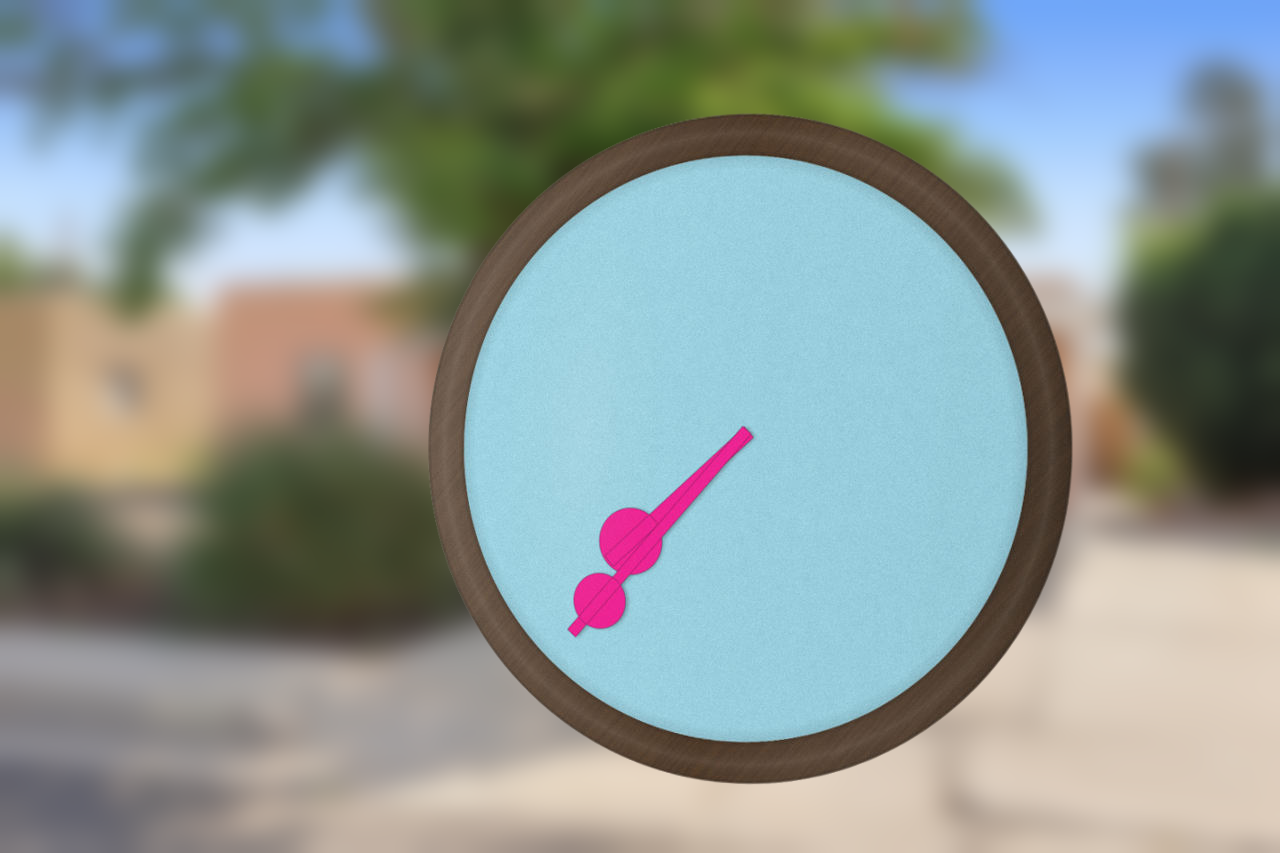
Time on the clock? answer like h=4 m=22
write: h=7 m=37
